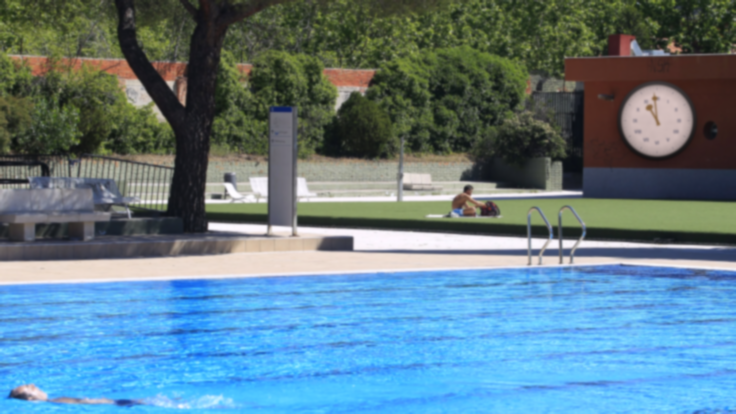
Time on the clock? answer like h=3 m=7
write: h=10 m=59
